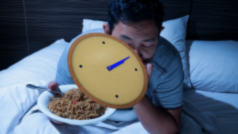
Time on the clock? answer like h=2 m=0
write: h=2 m=10
